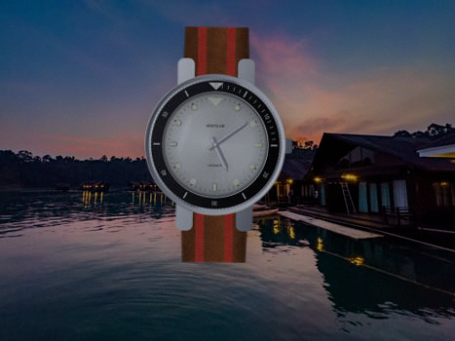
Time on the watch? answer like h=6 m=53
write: h=5 m=9
